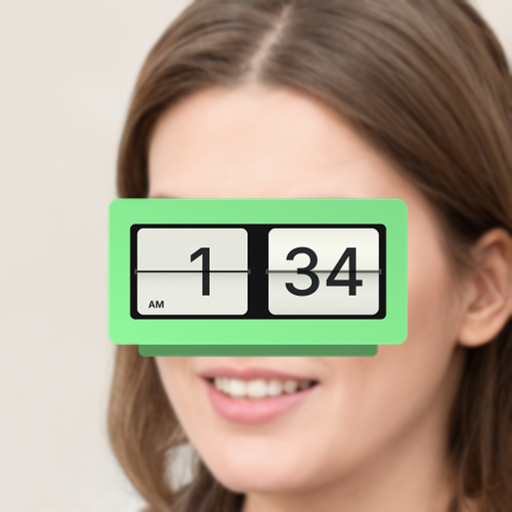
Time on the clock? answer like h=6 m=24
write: h=1 m=34
